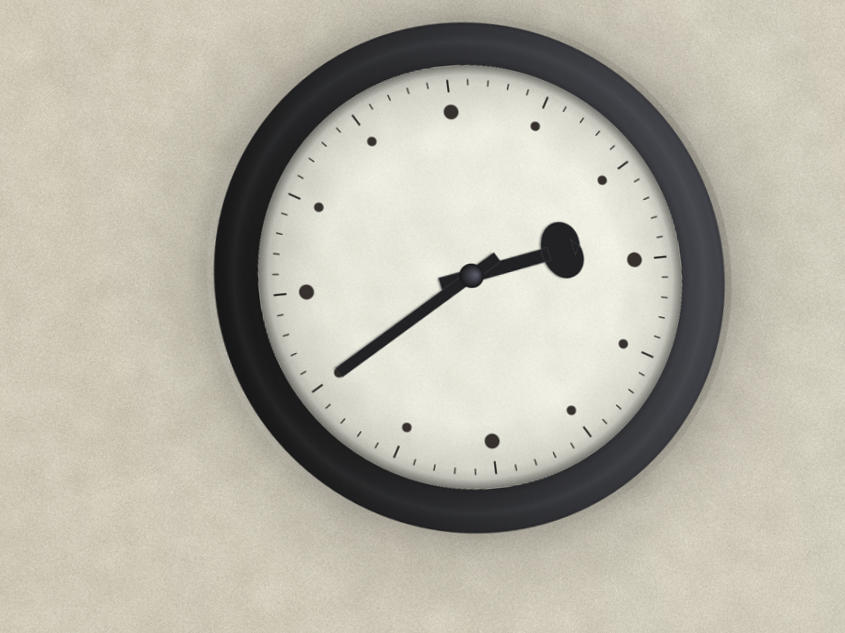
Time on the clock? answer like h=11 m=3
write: h=2 m=40
